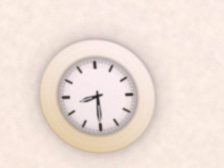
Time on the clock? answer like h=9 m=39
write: h=8 m=30
